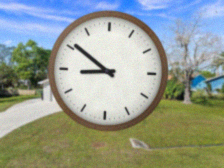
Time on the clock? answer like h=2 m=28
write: h=8 m=51
